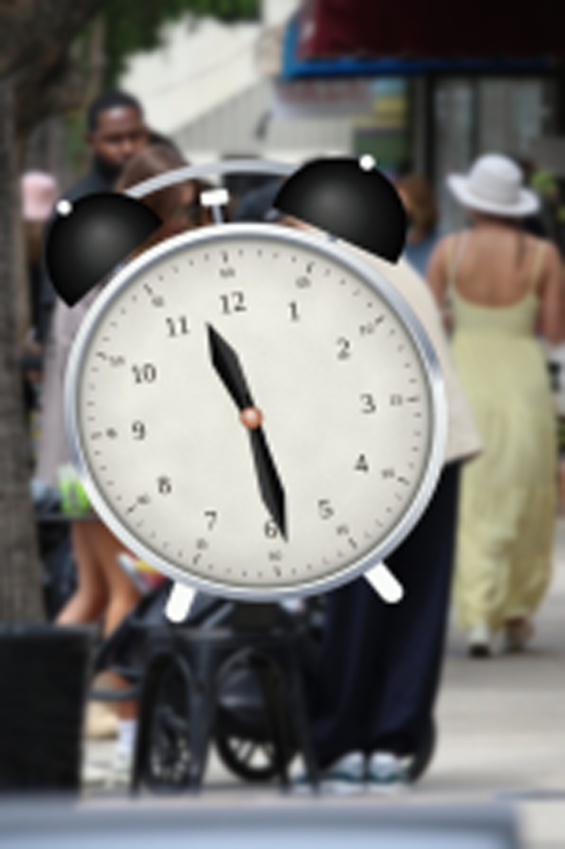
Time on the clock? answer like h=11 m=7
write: h=11 m=29
